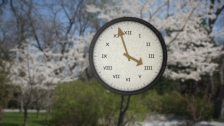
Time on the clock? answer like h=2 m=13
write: h=3 m=57
